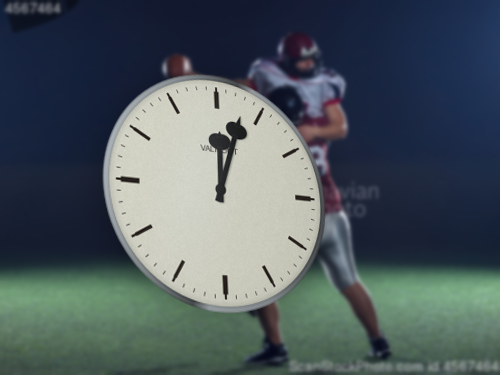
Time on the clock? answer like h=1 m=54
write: h=12 m=3
